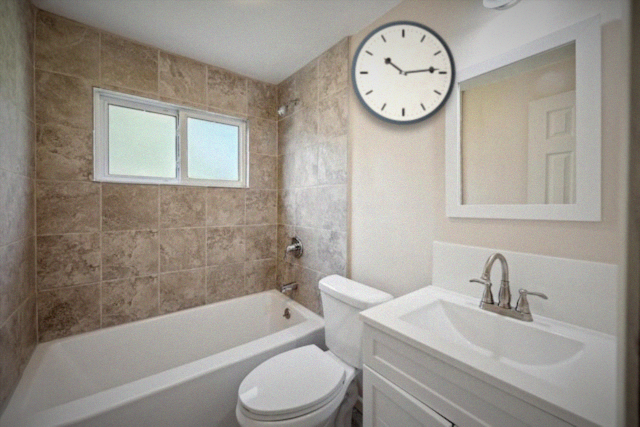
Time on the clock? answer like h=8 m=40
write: h=10 m=14
